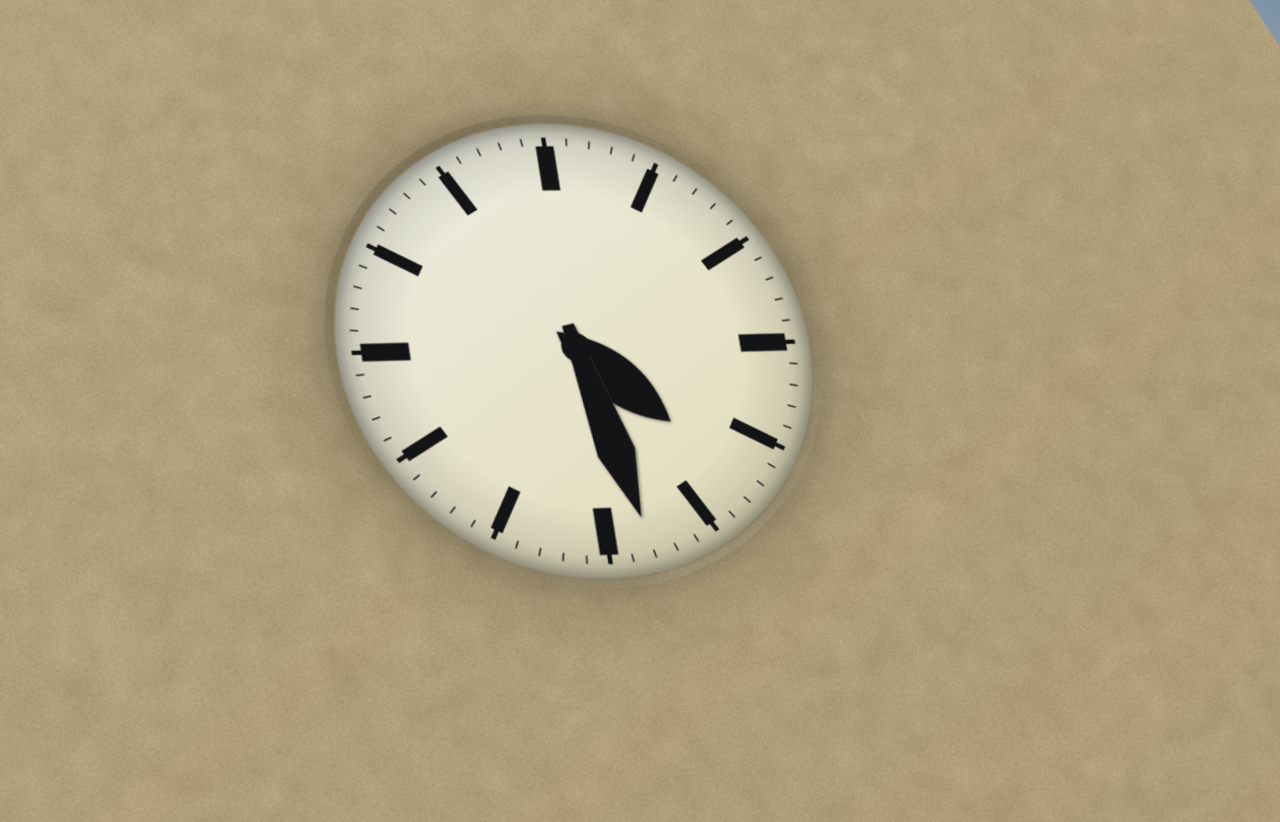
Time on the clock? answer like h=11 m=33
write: h=4 m=28
